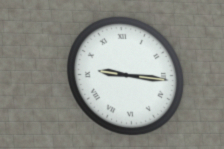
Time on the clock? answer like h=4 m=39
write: h=9 m=16
